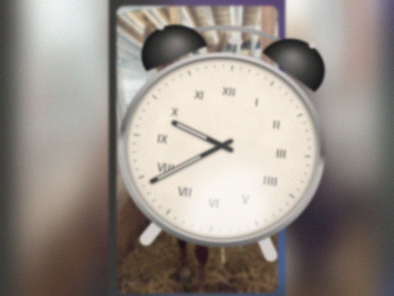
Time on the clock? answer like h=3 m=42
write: h=9 m=39
